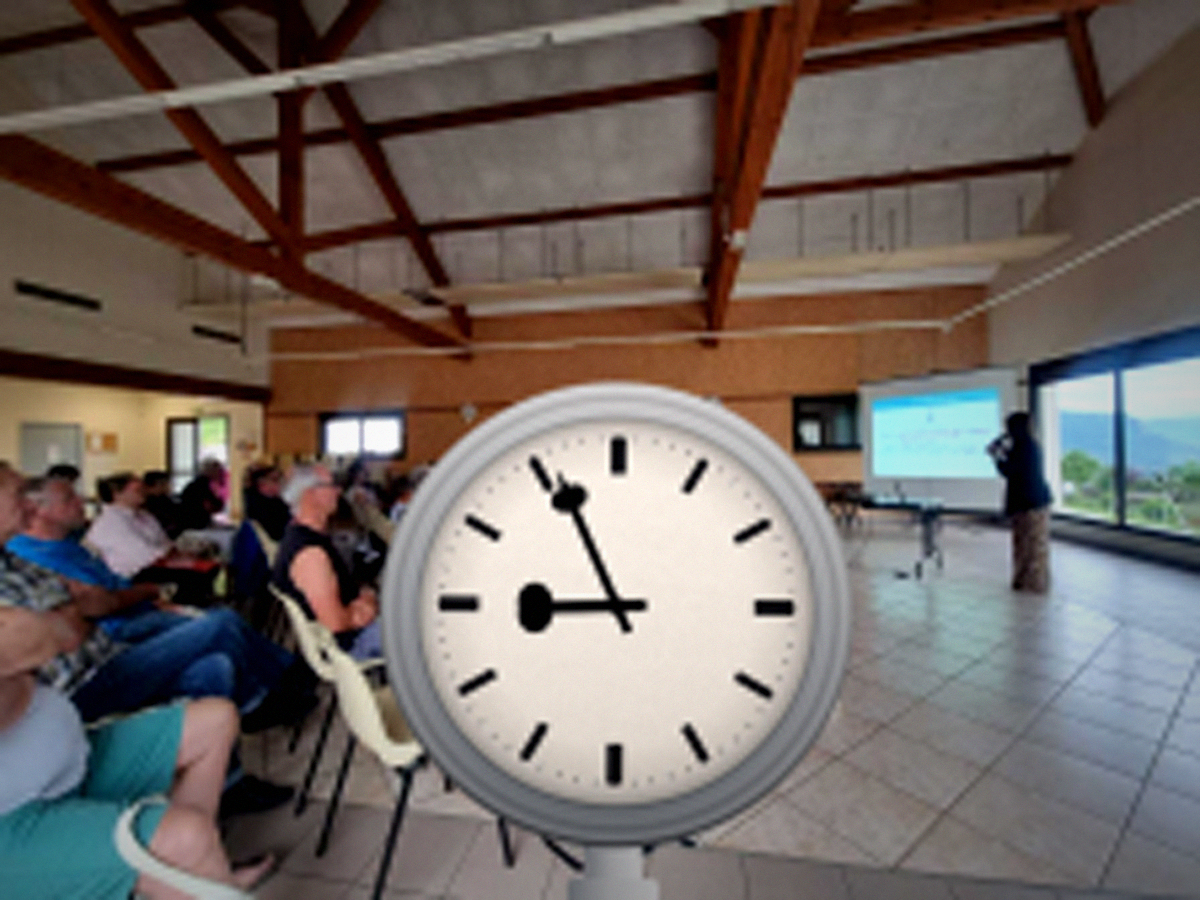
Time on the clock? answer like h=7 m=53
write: h=8 m=56
